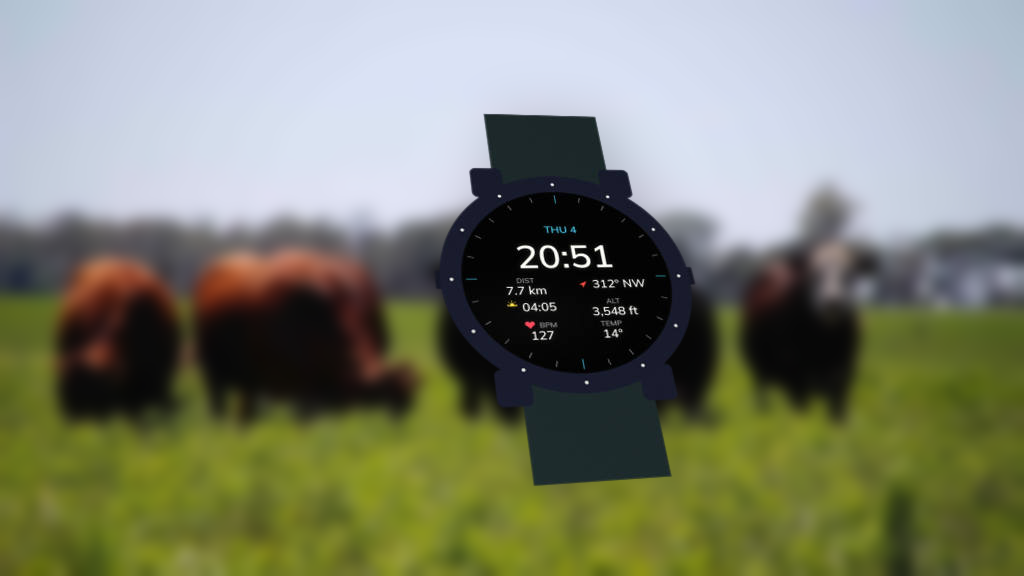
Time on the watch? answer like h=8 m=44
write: h=20 m=51
